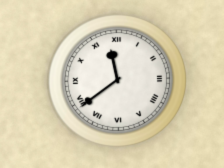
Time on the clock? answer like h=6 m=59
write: h=11 m=39
